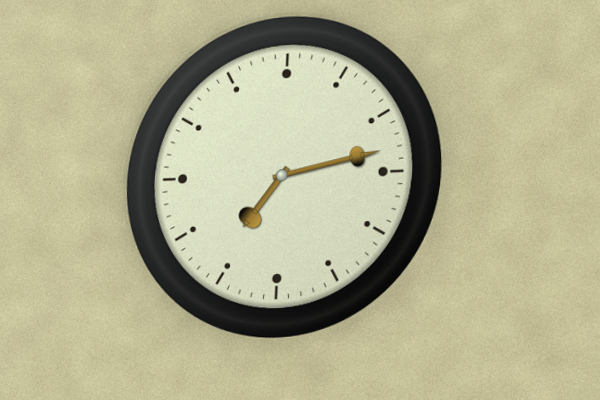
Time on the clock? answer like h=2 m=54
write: h=7 m=13
